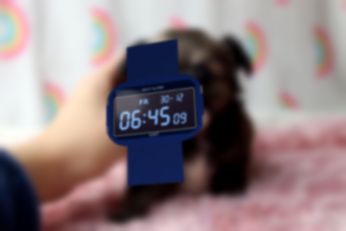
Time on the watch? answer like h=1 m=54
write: h=6 m=45
